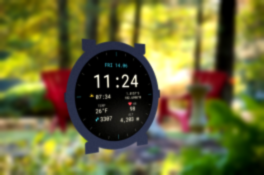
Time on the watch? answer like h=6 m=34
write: h=11 m=24
